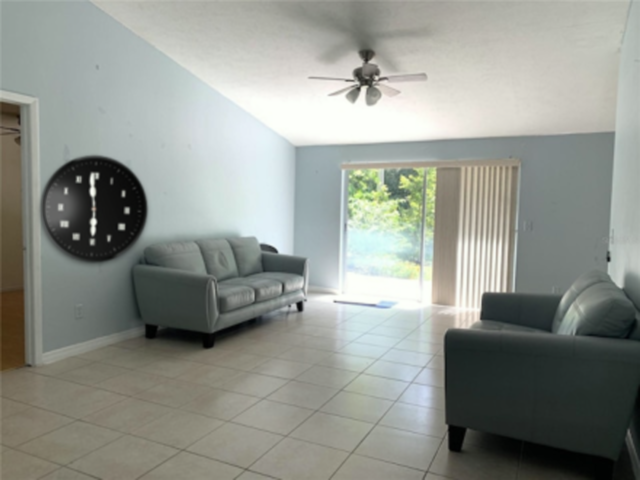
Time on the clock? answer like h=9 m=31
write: h=5 m=59
